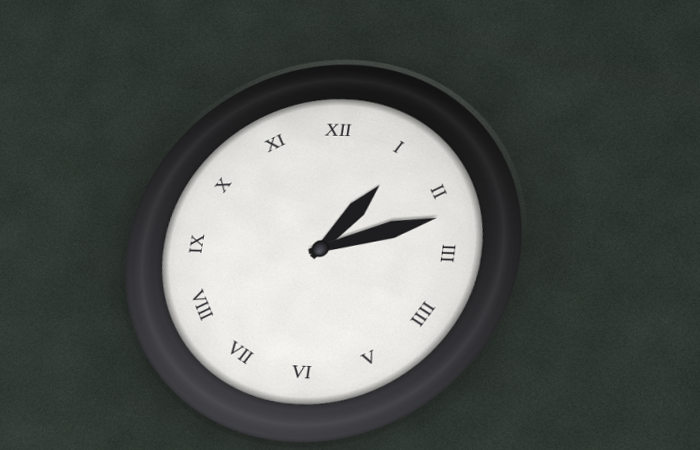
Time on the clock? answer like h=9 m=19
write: h=1 m=12
